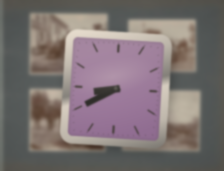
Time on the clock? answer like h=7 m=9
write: h=8 m=40
